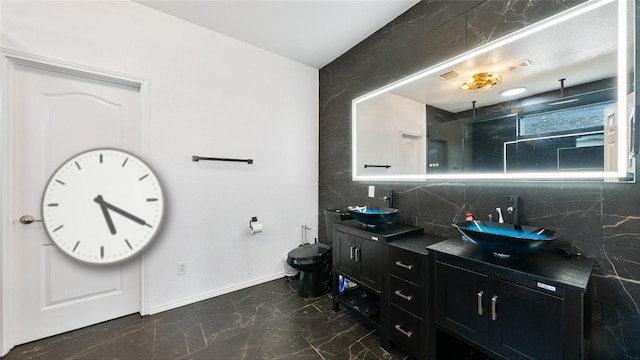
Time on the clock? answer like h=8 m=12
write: h=5 m=20
